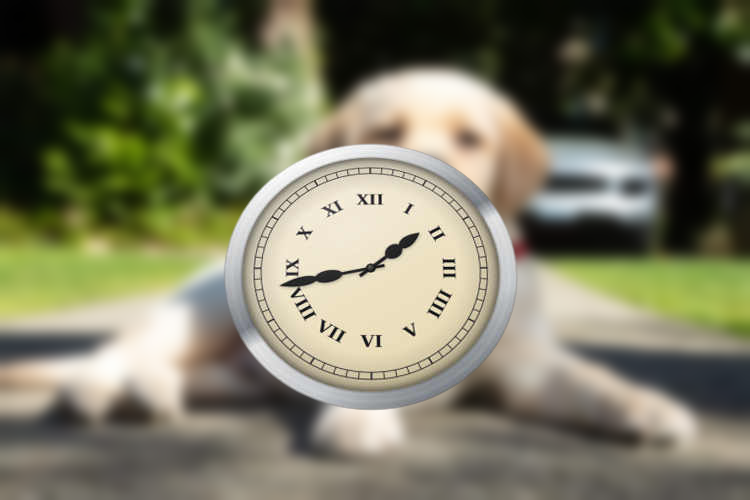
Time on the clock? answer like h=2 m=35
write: h=1 m=43
